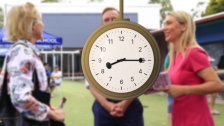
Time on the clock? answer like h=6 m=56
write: h=8 m=15
